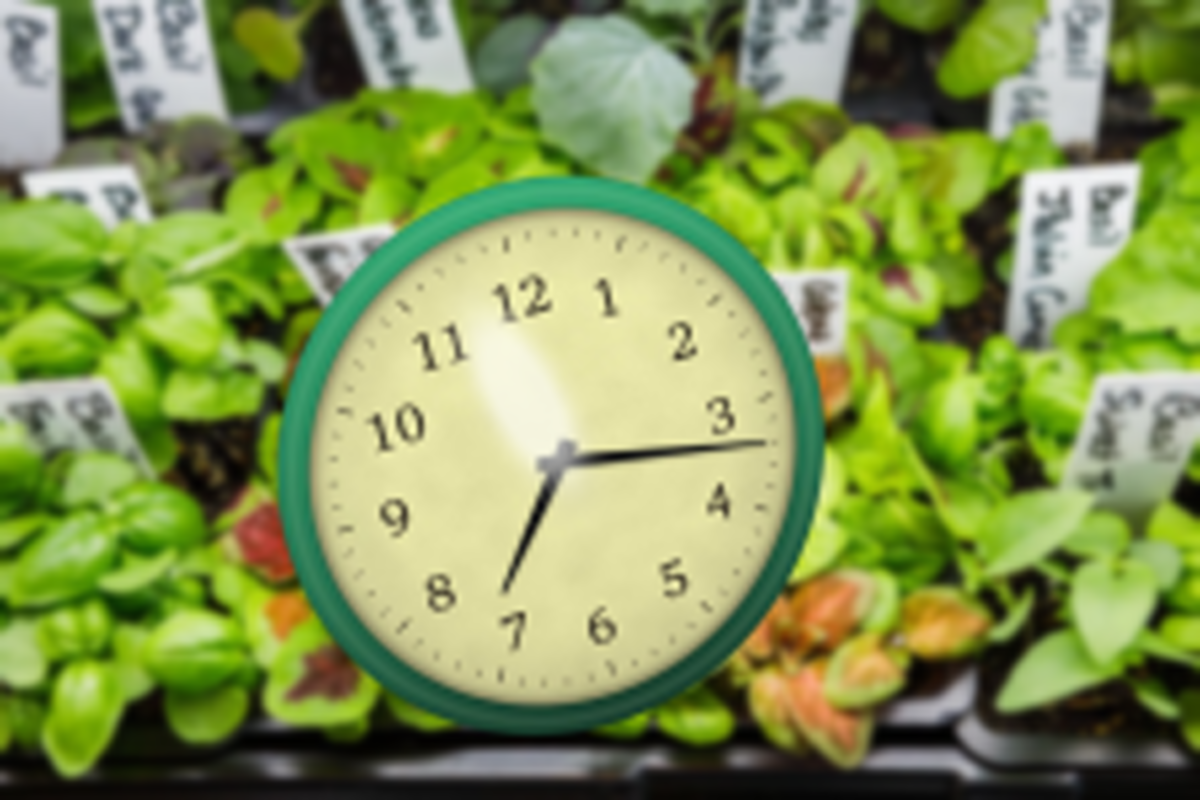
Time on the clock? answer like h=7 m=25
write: h=7 m=17
